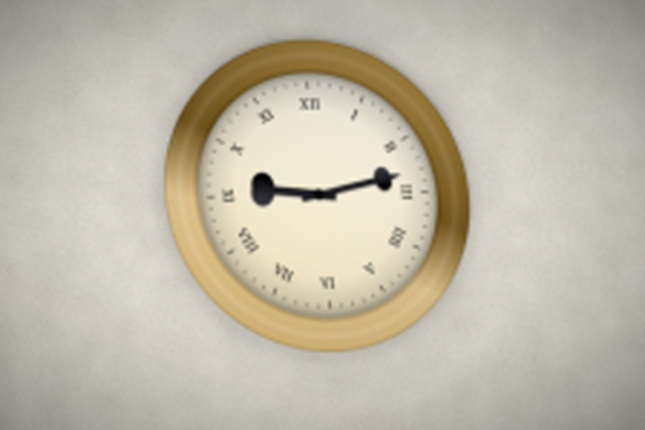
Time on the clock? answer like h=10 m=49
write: h=9 m=13
